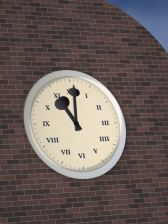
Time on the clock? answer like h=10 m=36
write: h=11 m=1
